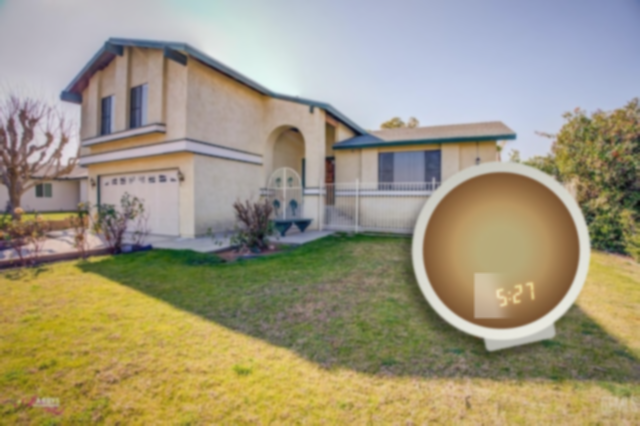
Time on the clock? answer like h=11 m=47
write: h=5 m=27
